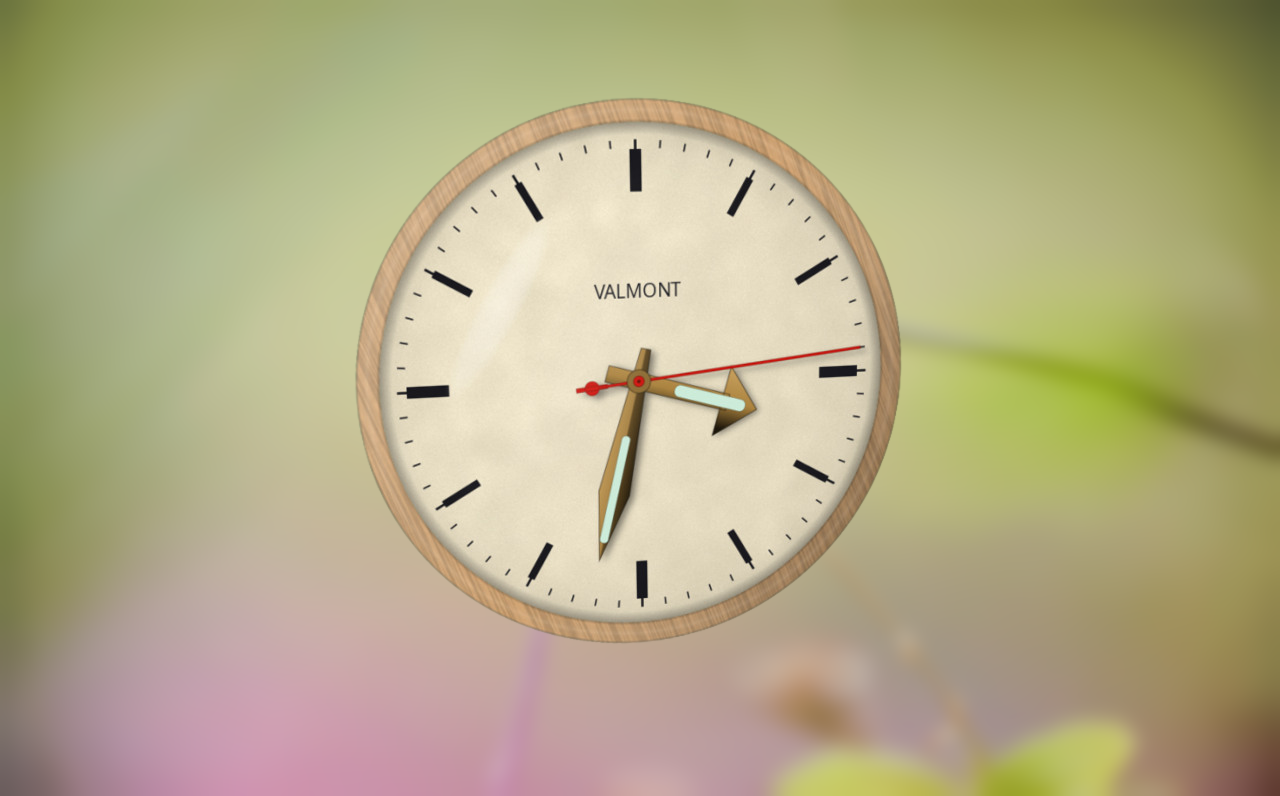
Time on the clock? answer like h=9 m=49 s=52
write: h=3 m=32 s=14
